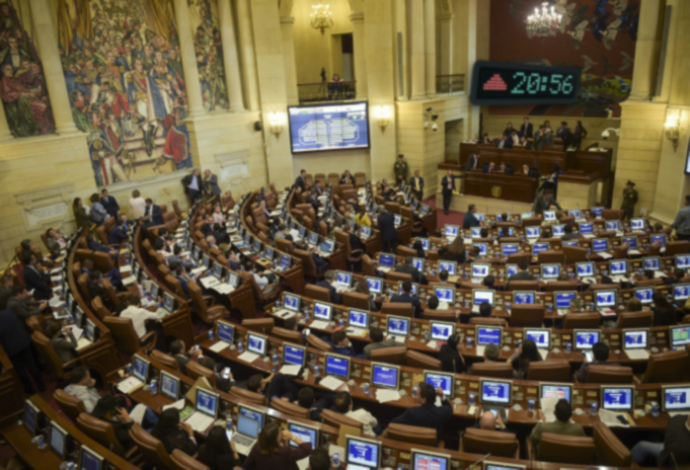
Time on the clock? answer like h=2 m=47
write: h=20 m=56
